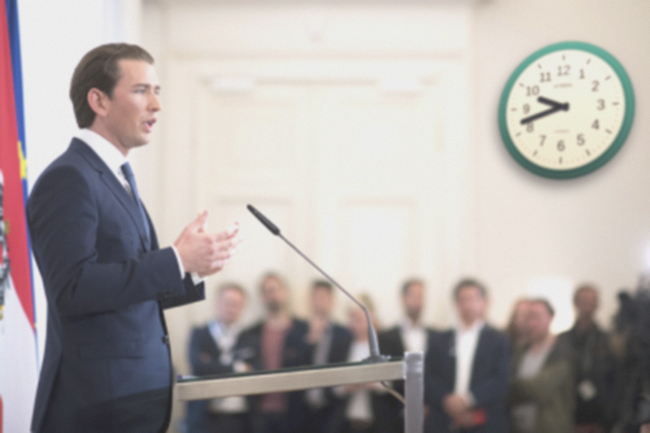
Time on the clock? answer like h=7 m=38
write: h=9 m=42
